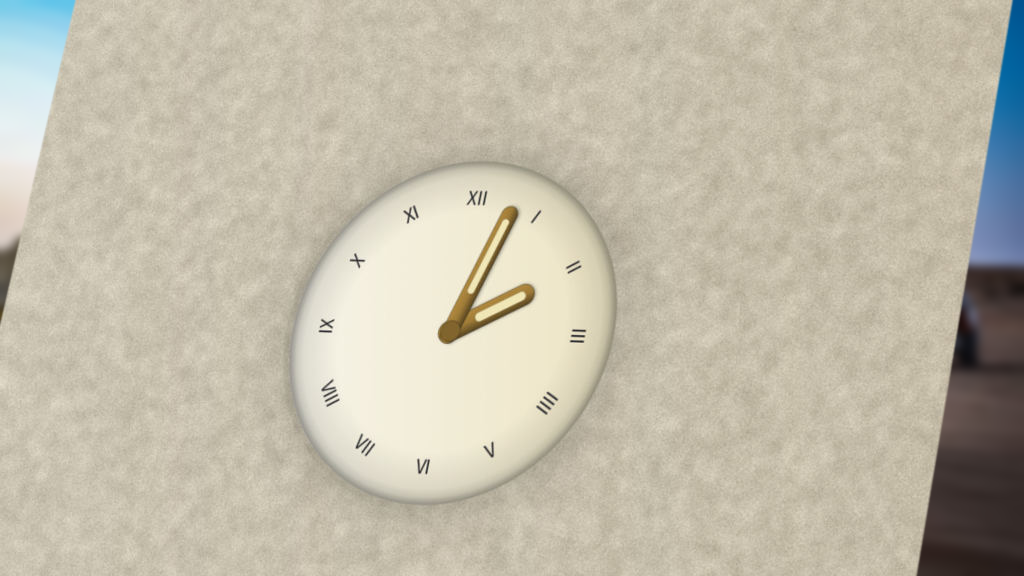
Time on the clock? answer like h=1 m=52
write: h=2 m=3
